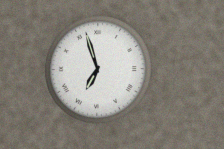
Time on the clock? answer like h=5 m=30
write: h=6 m=57
